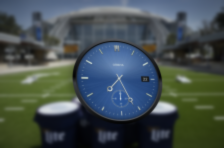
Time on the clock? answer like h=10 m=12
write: h=7 m=26
